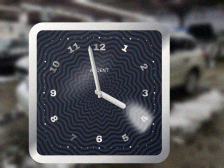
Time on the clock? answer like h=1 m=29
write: h=3 m=58
